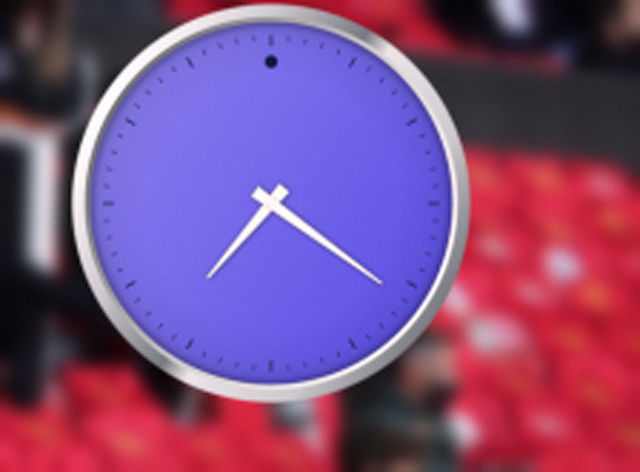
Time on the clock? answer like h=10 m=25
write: h=7 m=21
